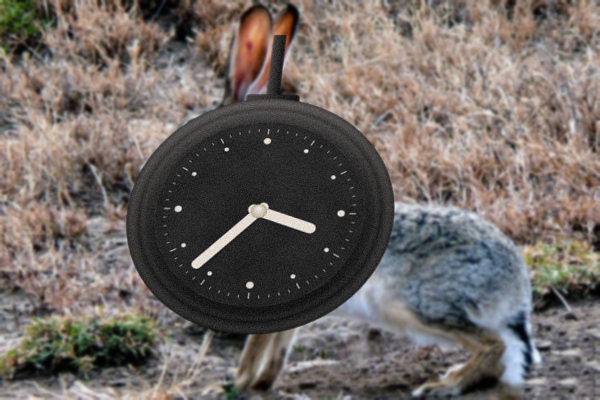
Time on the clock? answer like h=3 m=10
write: h=3 m=37
